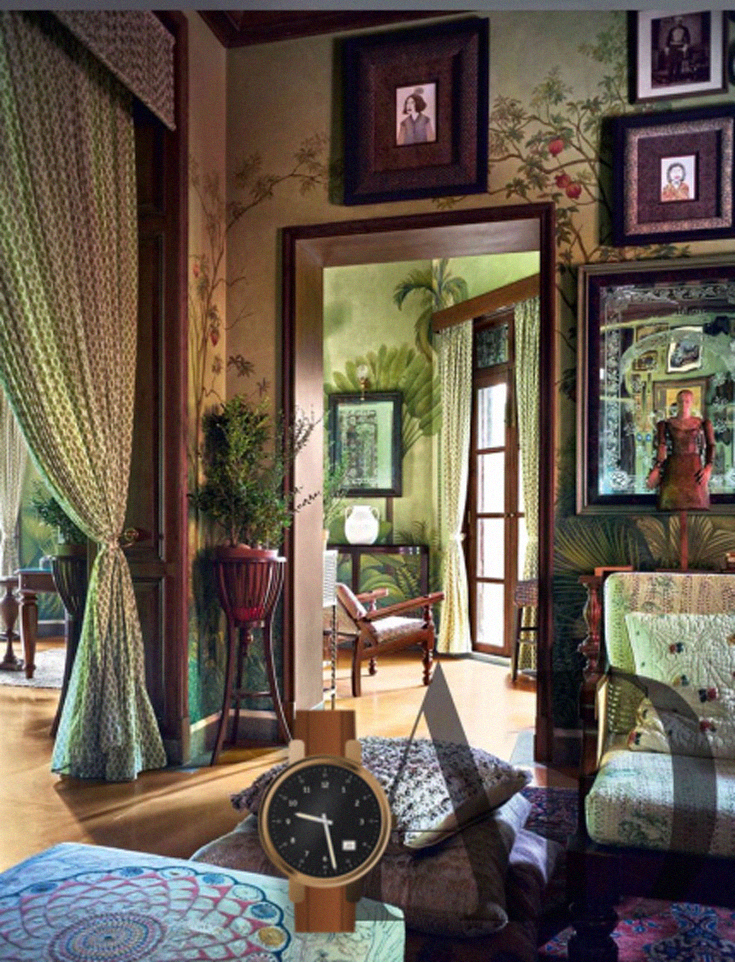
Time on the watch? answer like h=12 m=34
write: h=9 m=28
